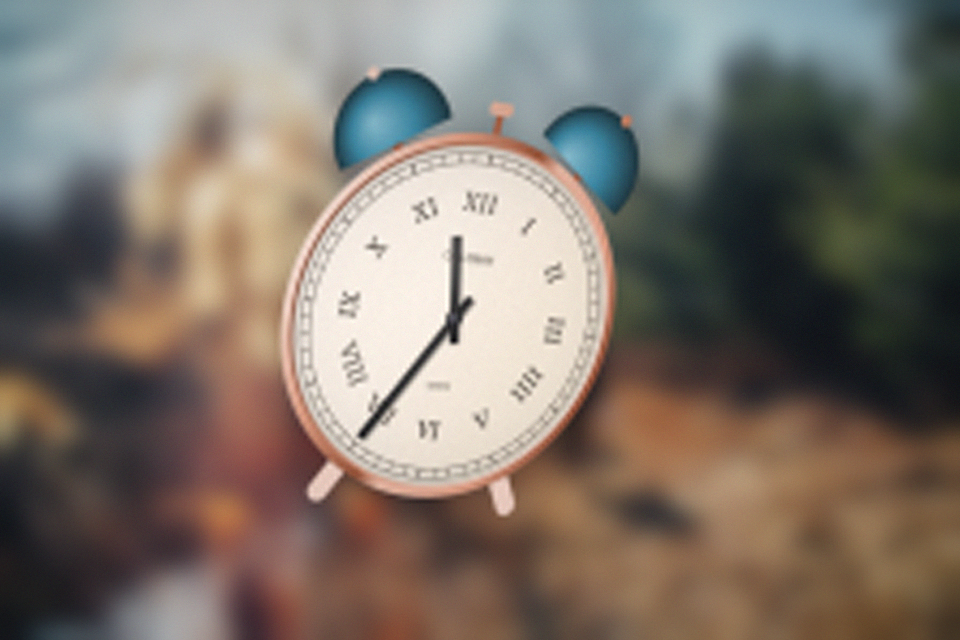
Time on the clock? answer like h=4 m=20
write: h=11 m=35
